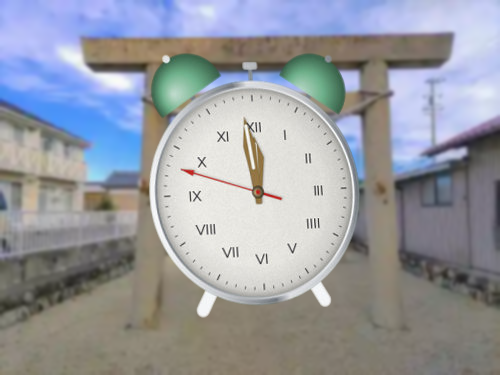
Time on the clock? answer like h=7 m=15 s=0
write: h=11 m=58 s=48
